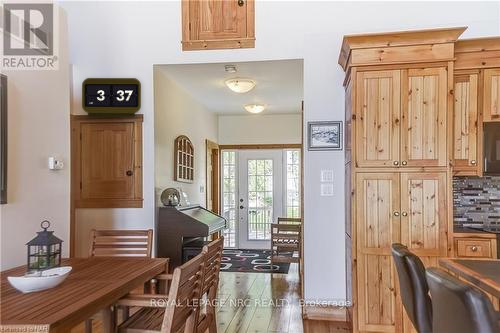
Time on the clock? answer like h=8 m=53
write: h=3 m=37
